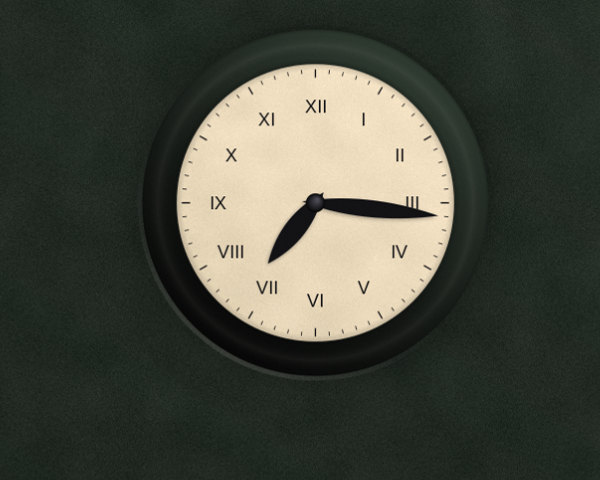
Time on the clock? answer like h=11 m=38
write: h=7 m=16
